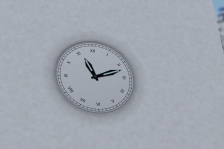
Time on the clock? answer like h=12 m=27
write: h=11 m=12
